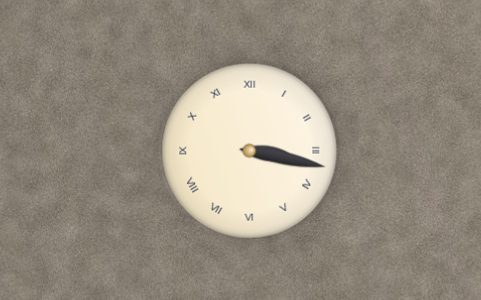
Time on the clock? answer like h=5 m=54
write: h=3 m=17
